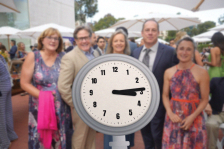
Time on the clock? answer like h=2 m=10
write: h=3 m=14
